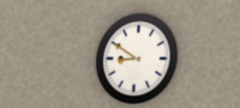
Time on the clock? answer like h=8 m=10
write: h=8 m=50
